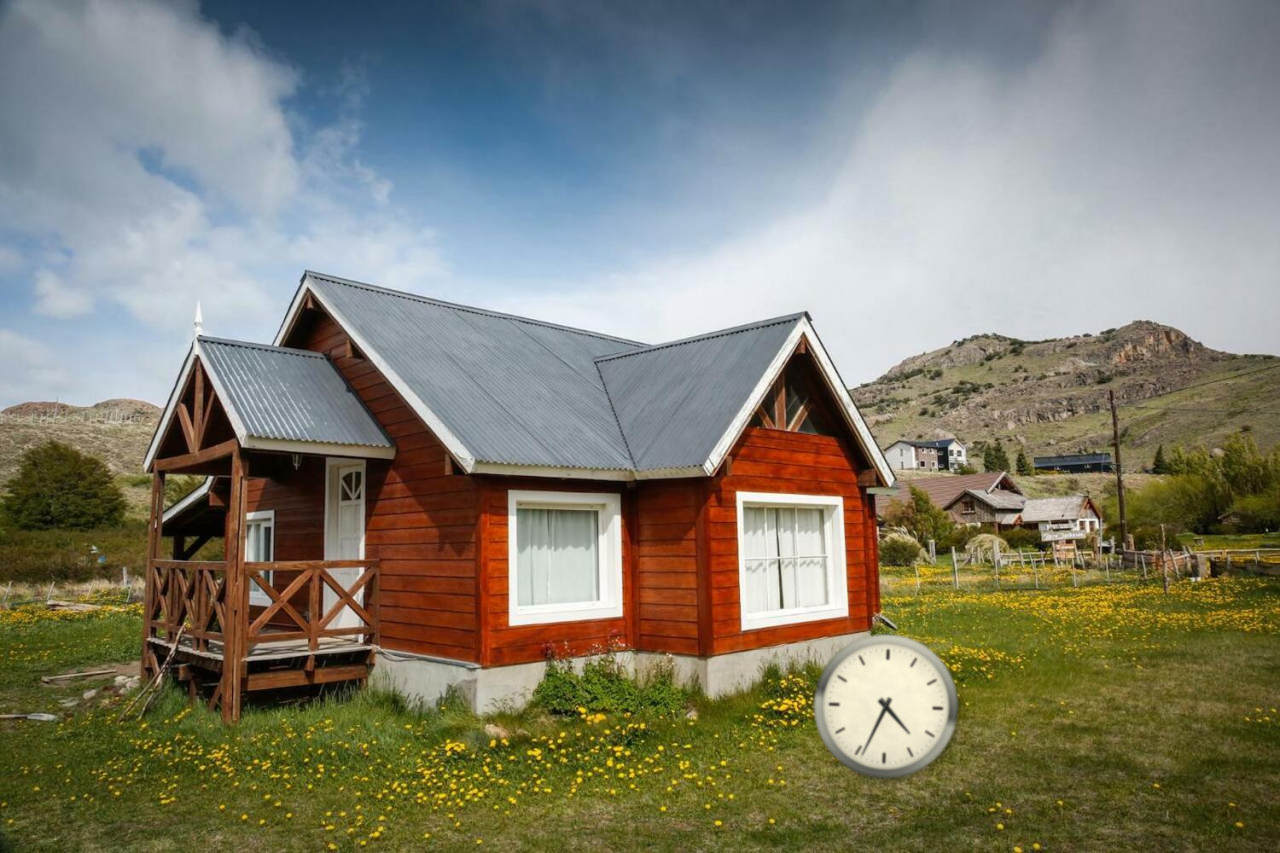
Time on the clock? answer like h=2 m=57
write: h=4 m=34
